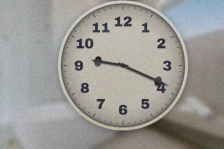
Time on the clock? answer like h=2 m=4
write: h=9 m=19
